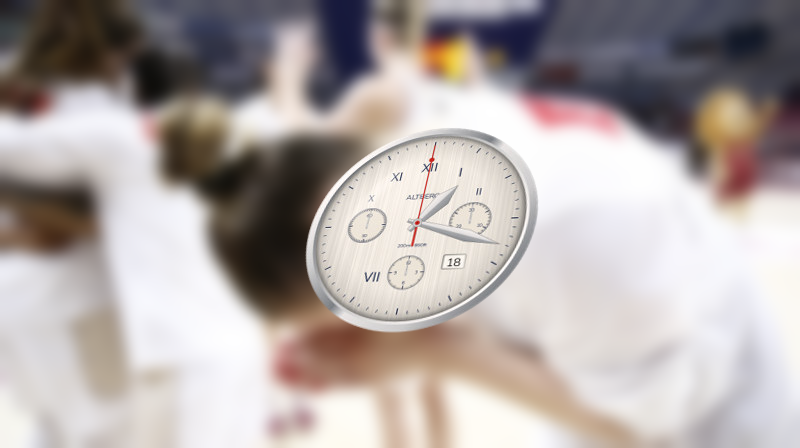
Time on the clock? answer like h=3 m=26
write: h=1 m=18
